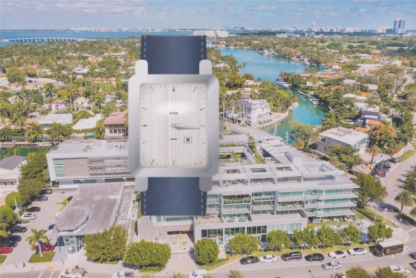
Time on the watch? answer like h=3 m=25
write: h=3 m=16
